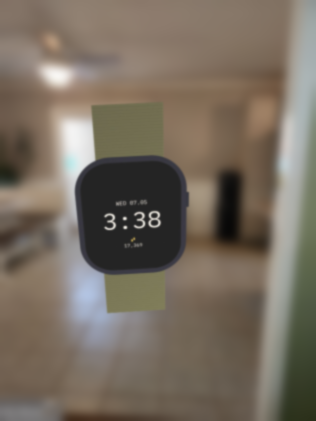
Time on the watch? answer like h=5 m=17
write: h=3 m=38
